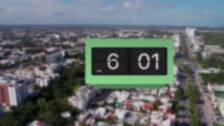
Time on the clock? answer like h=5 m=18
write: h=6 m=1
